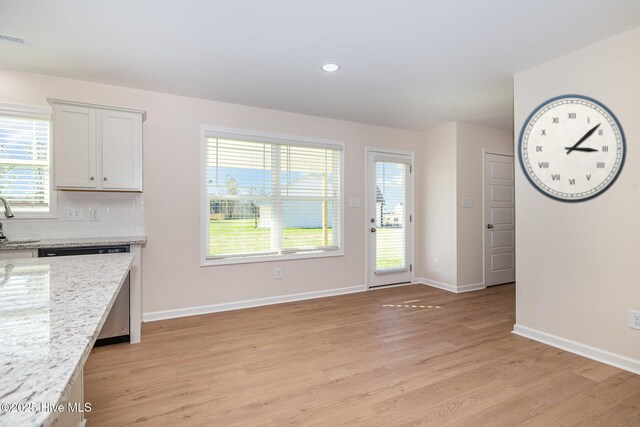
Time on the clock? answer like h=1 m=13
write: h=3 m=8
